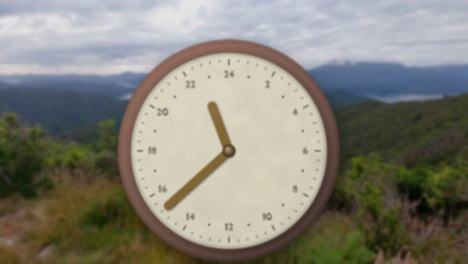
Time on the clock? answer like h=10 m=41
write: h=22 m=38
